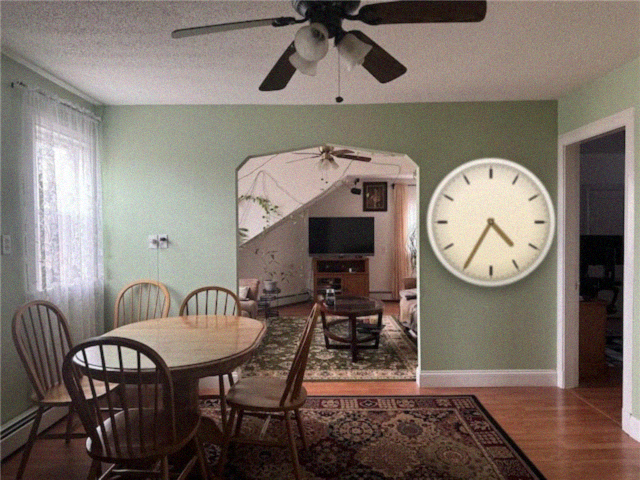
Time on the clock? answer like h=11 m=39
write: h=4 m=35
